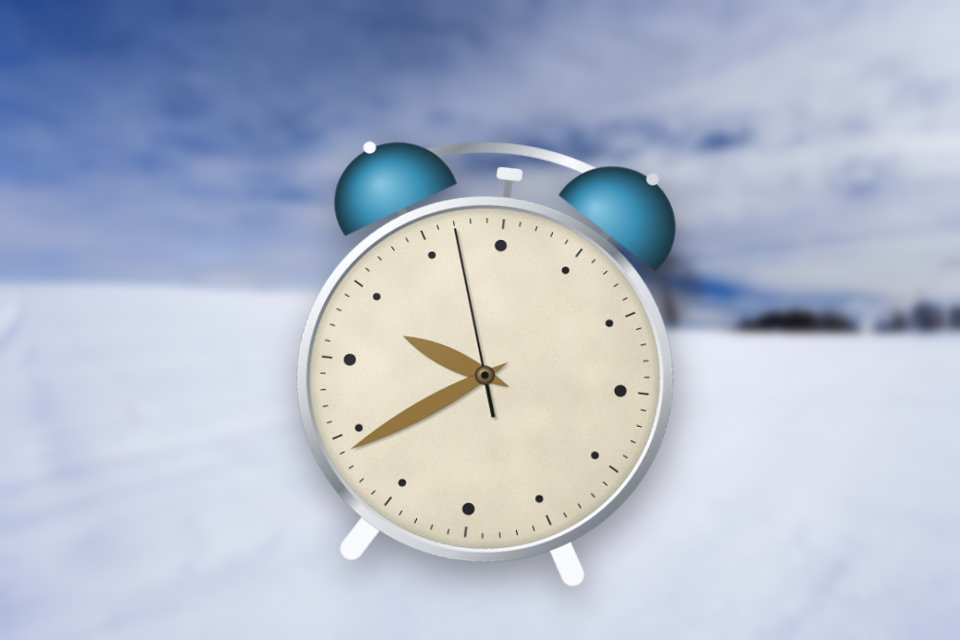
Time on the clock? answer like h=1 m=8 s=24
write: h=9 m=38 s=57
